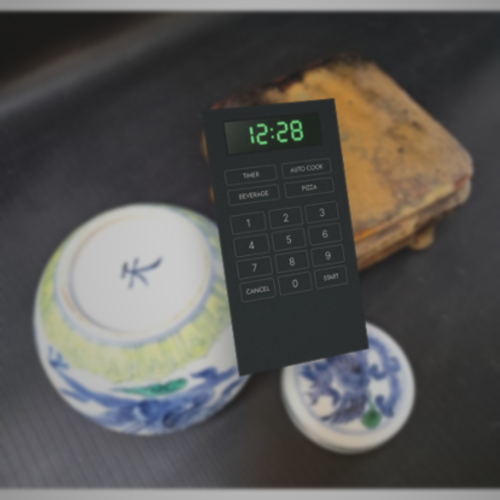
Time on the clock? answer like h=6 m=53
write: h=12 m=28
